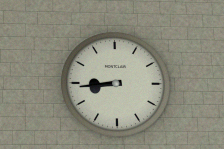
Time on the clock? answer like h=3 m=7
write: h=8 m=44
